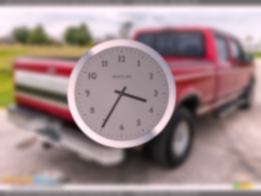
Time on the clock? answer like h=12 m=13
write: h=3 m=35
